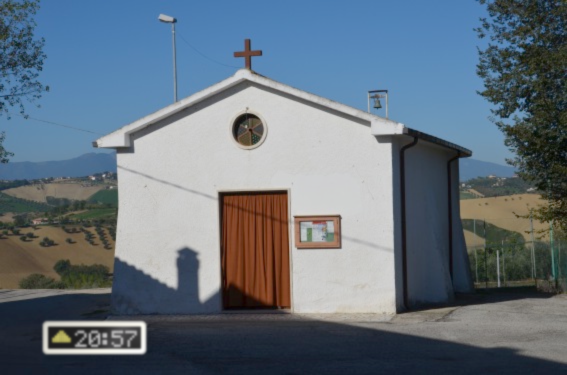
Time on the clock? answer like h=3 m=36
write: h=20 m=57
